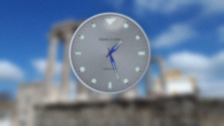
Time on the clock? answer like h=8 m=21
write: h=1 m=27
